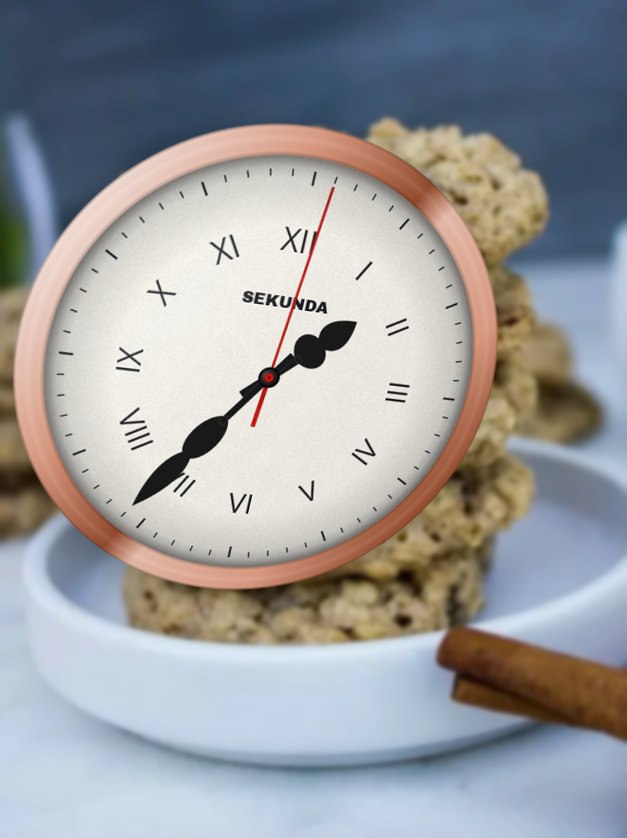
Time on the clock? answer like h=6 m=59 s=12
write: h=1 m=36 s=1
